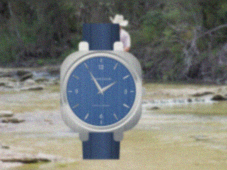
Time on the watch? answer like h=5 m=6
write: h=1 m=55
